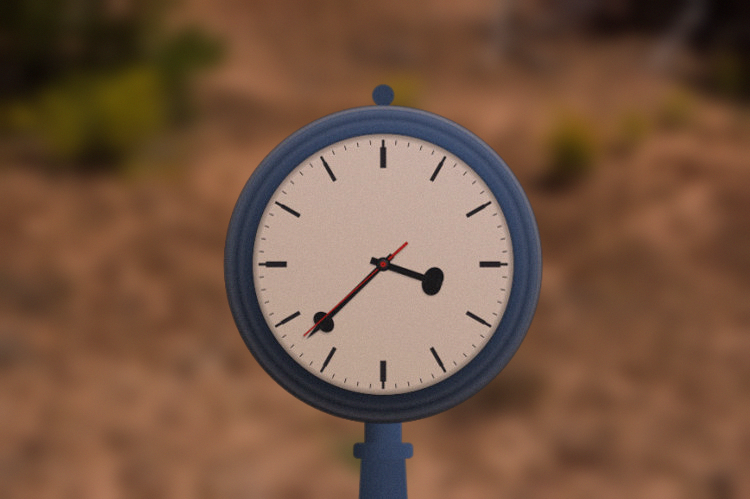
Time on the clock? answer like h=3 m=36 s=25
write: h=3 m=37 s=38
